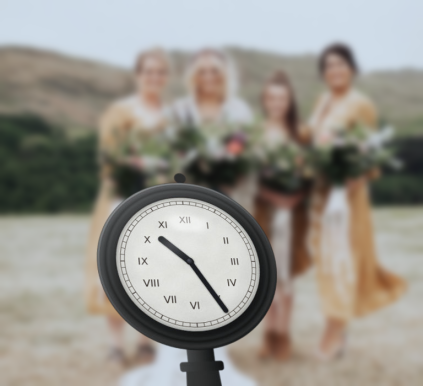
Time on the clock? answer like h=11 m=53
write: h=10 m=25
